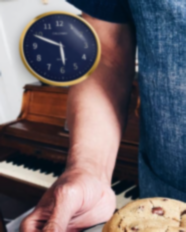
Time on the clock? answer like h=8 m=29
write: h=5 m=49
